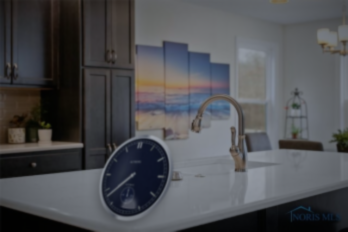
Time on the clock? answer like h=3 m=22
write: h=7 m=38
